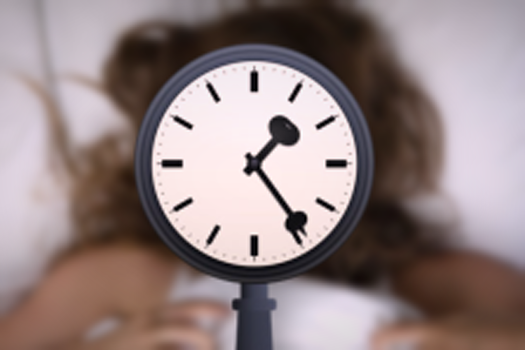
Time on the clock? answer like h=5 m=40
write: h=1 m=24
